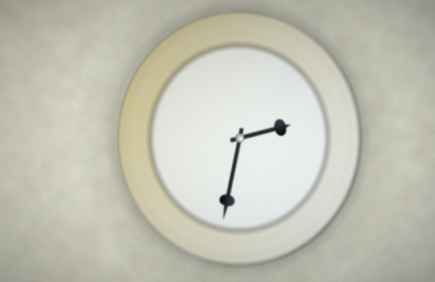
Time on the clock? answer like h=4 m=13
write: h=2 m=32
